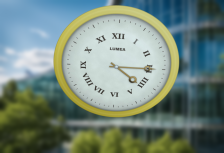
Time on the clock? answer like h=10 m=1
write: h=4 m=15
